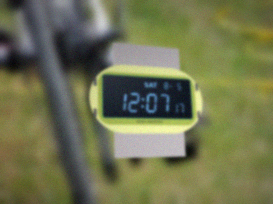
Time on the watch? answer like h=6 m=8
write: h=12 m=7
